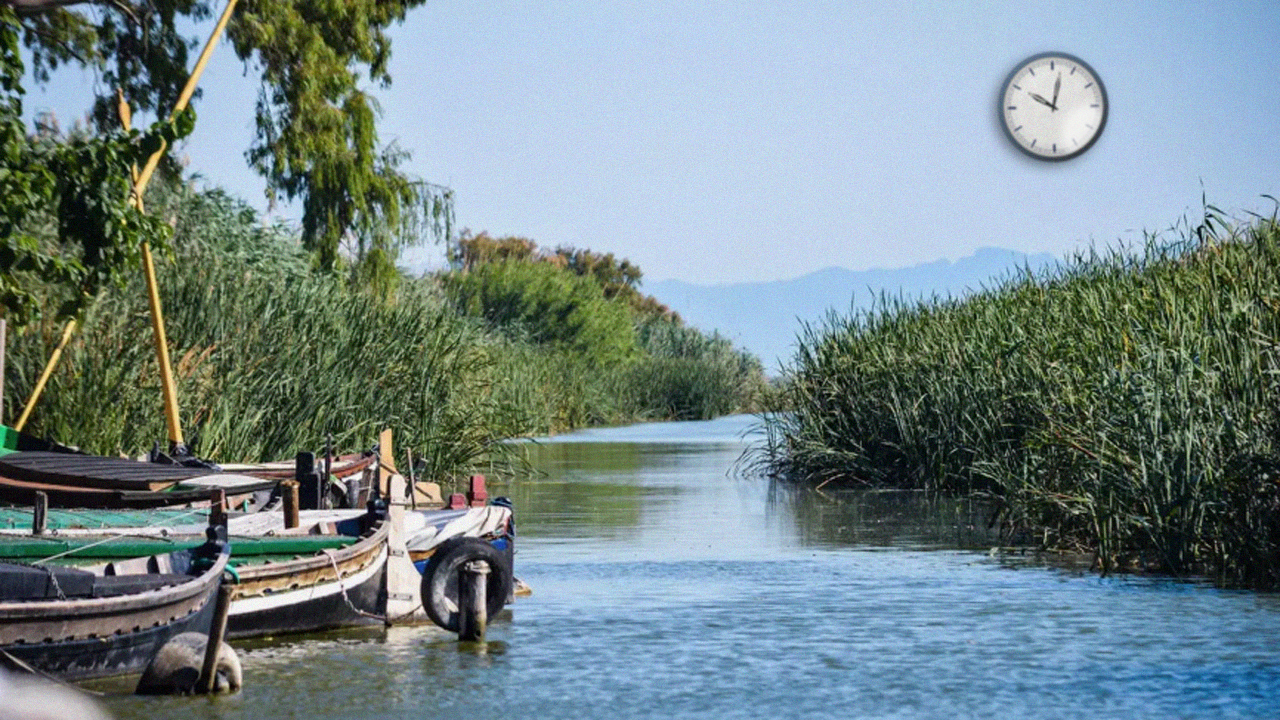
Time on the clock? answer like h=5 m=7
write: h=10 m=2
